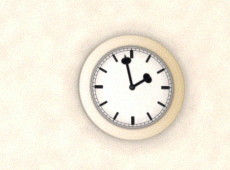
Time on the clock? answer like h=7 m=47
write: h=1 m=58
